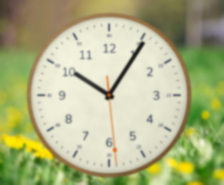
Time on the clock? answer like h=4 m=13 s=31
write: h=10 m=5 s=29
